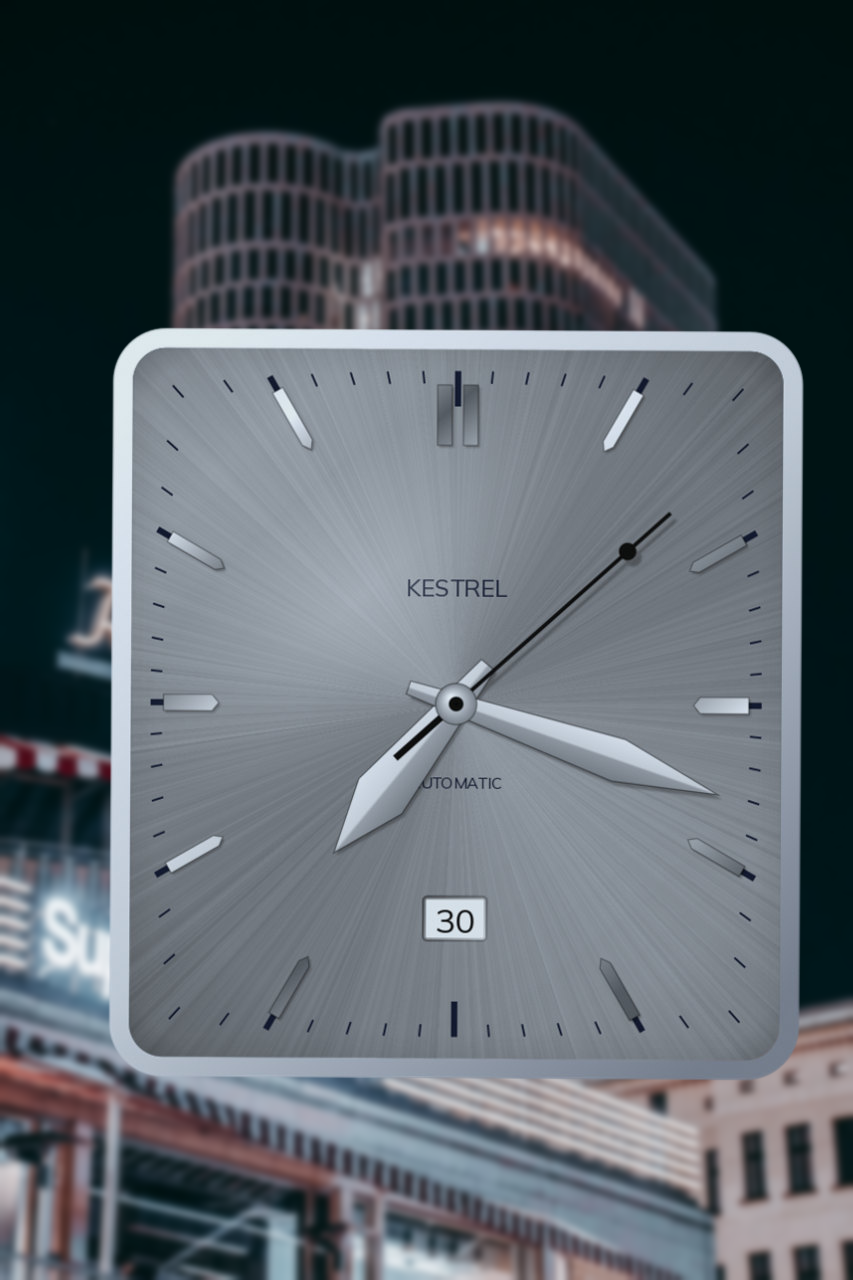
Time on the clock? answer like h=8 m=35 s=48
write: h=7 m=18 s=8
